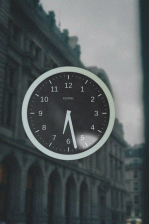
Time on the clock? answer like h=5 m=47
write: h=6 m=28
